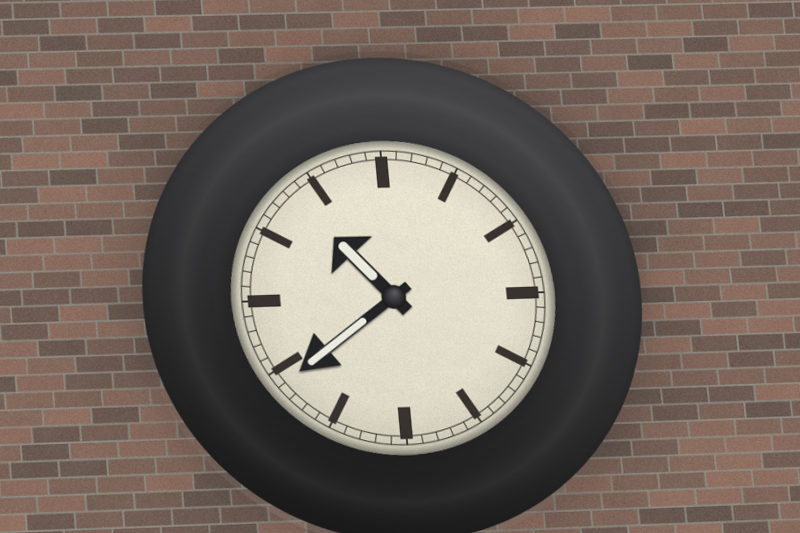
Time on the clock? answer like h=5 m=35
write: h=10 m=39
